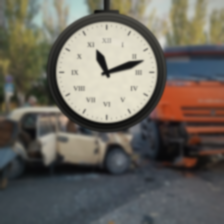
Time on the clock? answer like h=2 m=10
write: h=11 m=12
